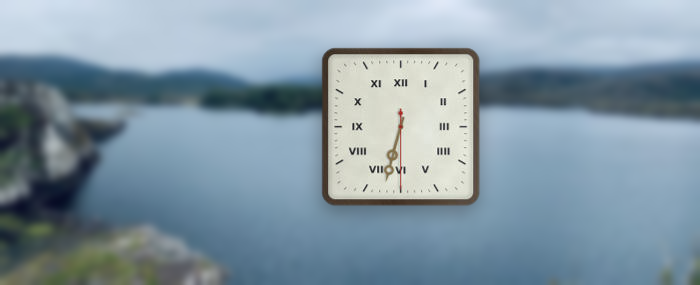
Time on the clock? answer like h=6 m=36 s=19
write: h=6 m=32 s=30
